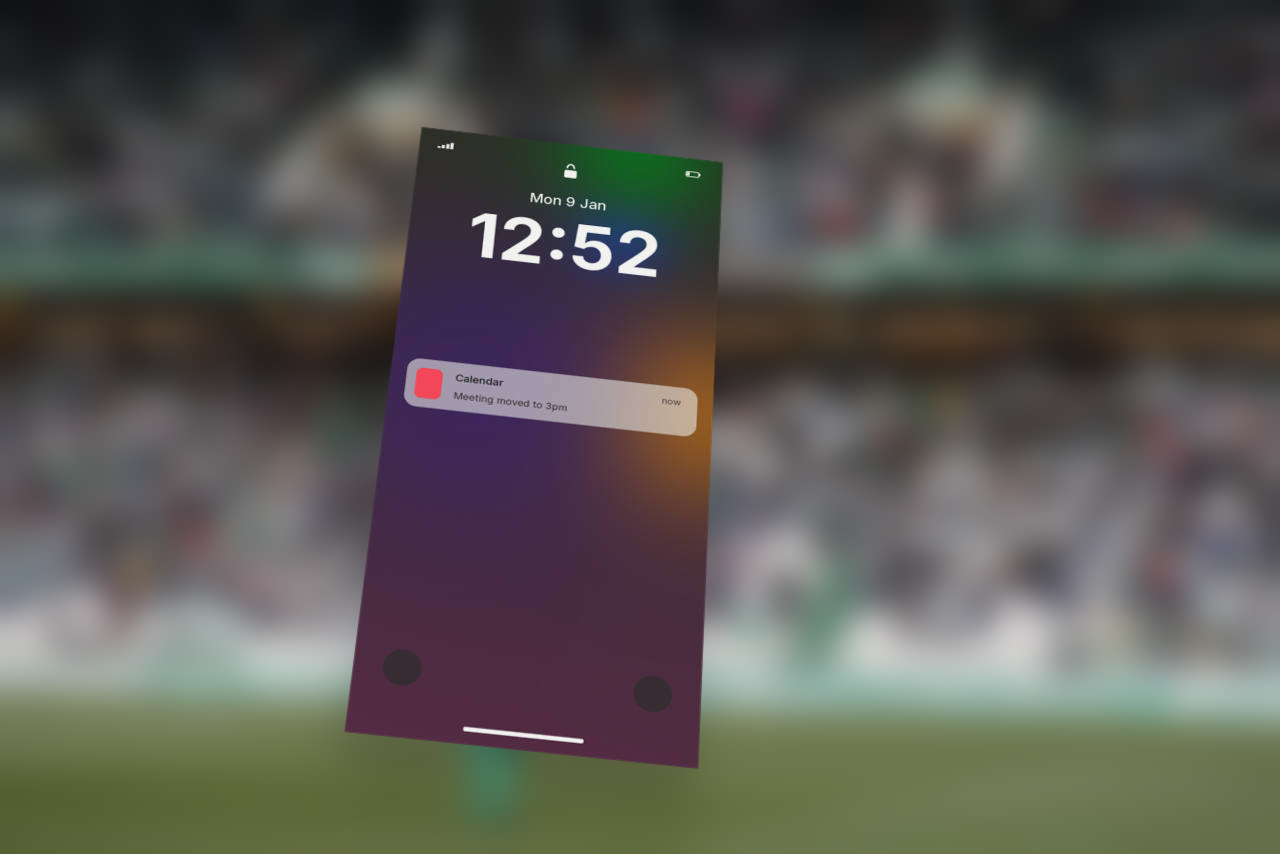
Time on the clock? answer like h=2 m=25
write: h=12 m=52
